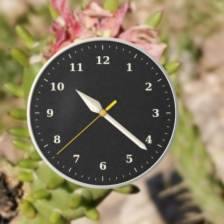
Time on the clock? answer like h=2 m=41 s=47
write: h=10 m=21 s=38
